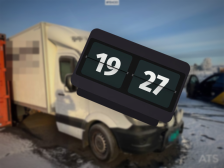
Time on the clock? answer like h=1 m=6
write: h=19 m=27
